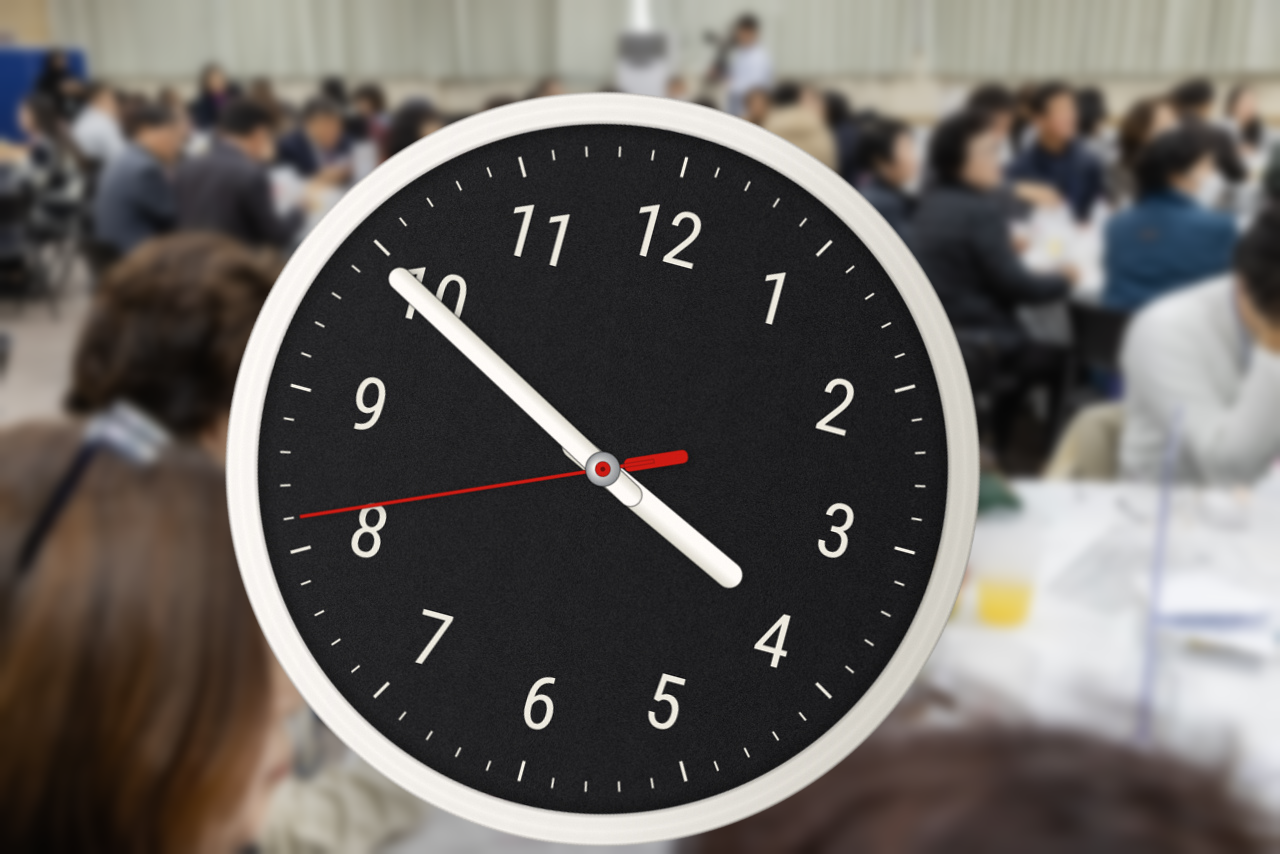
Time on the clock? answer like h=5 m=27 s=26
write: h=3 m=49 s=41
